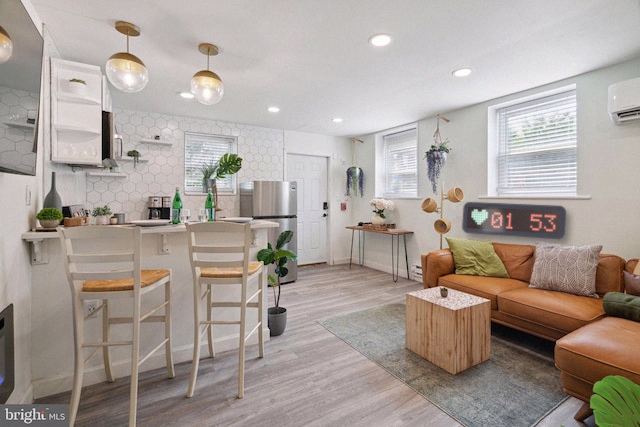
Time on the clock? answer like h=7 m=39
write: h=1 m=53
